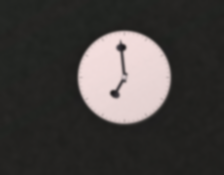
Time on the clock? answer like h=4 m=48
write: h=6 m=59
